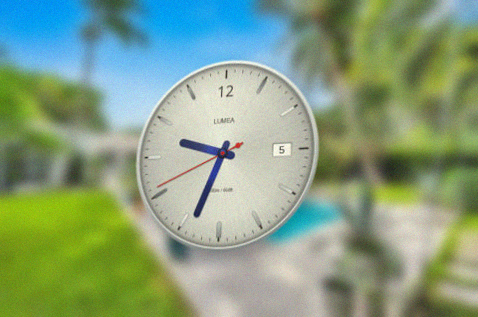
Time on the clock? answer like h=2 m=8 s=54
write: h=9 m=33 s=41
